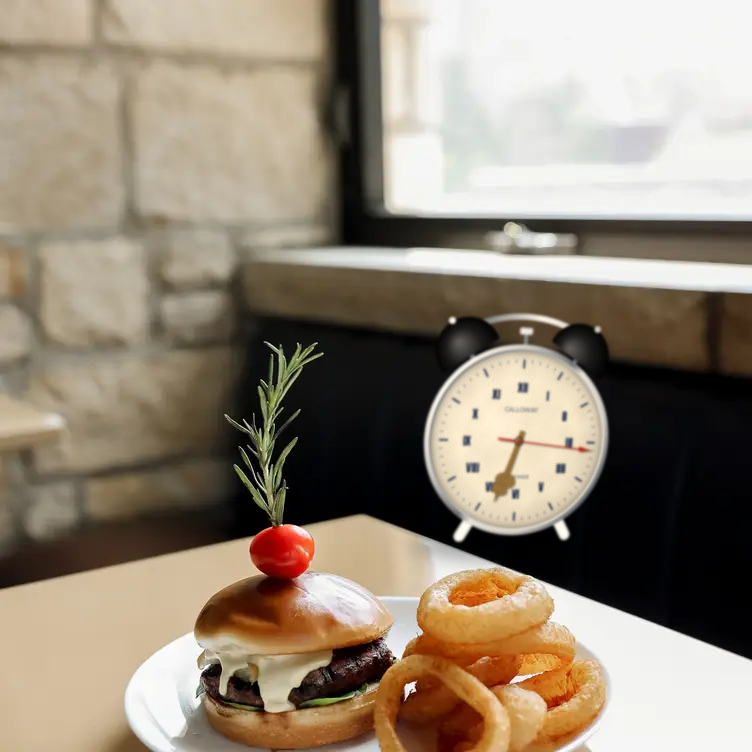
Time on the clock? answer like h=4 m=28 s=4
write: h=6 m=33 s=16
